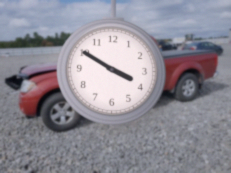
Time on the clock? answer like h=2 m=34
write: h=3 m=50
